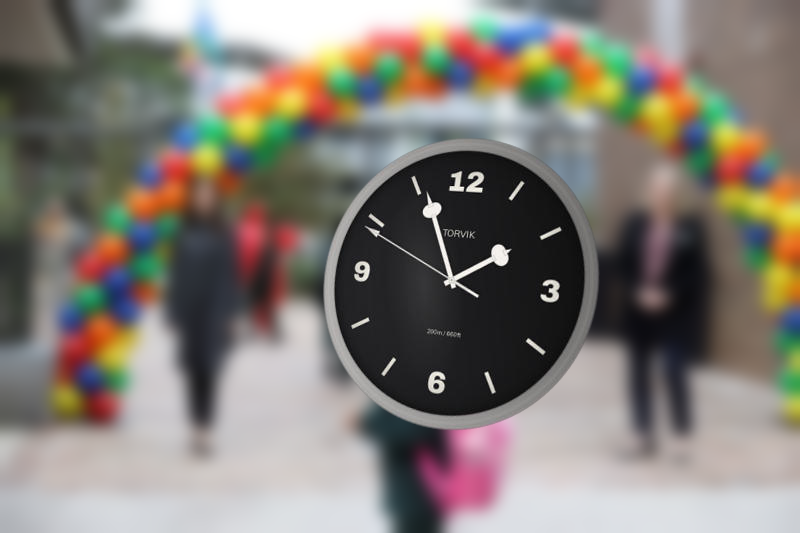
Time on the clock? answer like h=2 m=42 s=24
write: h=1 m=55 s=49
